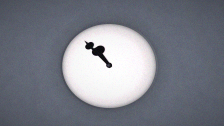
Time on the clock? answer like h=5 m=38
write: h=10 m=53
